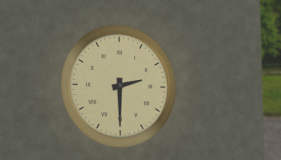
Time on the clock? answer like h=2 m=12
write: h=2 m=30
